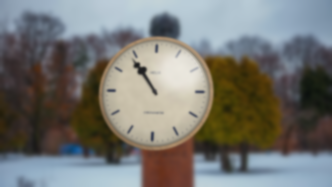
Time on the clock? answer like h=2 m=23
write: h=10 m=54
